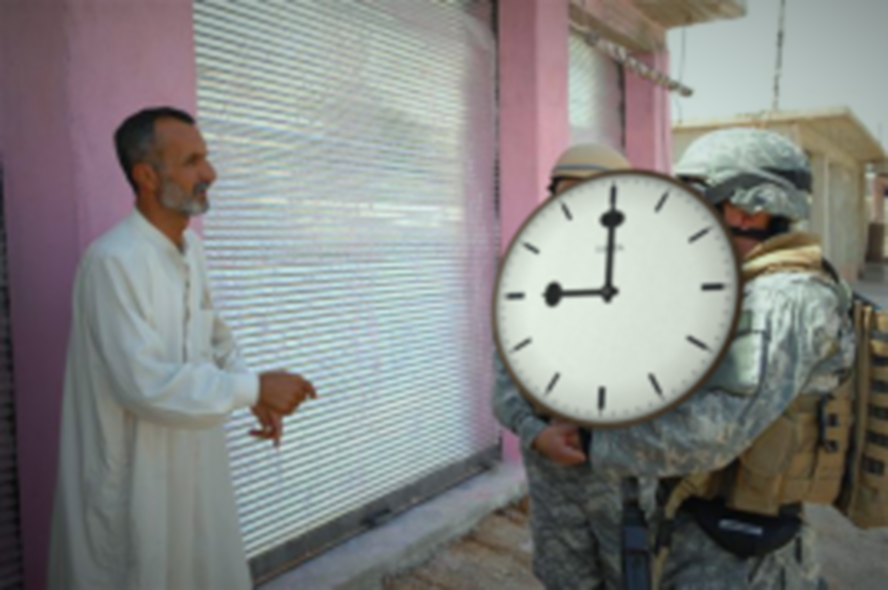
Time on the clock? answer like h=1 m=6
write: h=9 m=0
